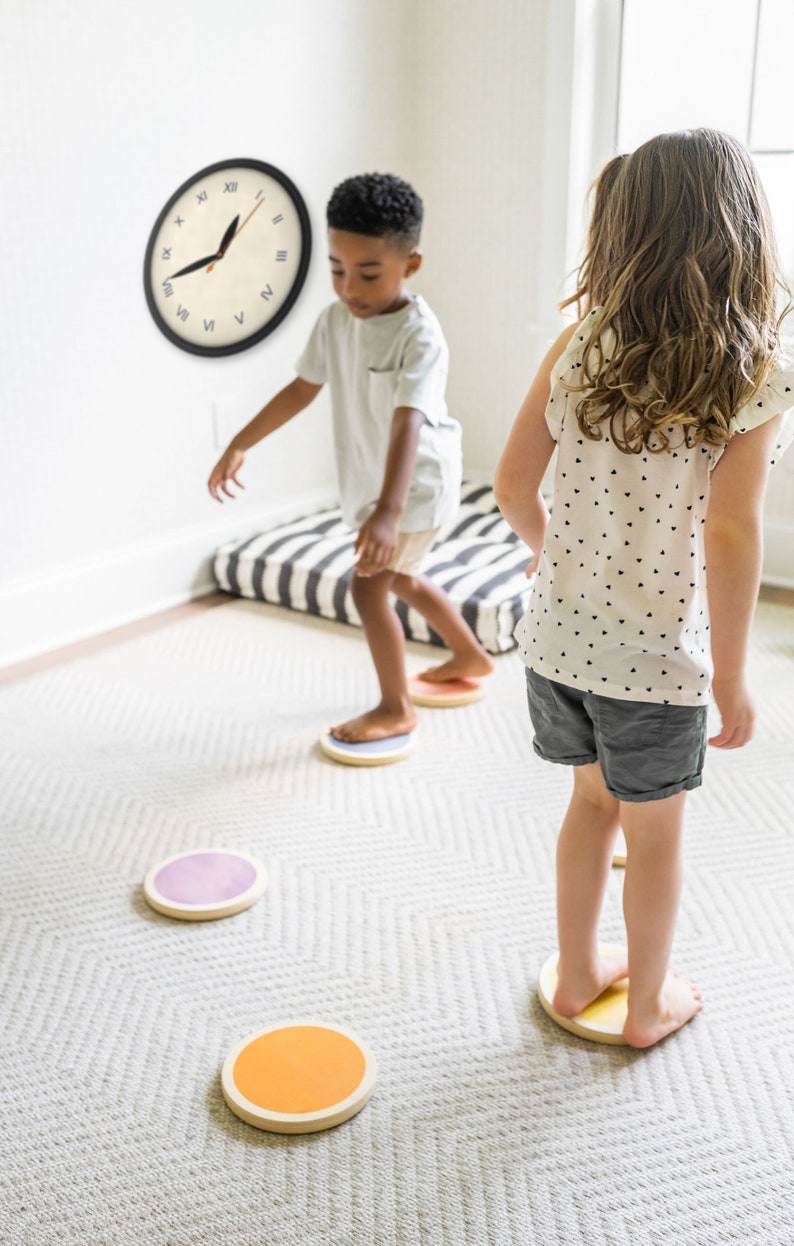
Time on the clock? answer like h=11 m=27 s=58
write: h=12 m=41 s=6
